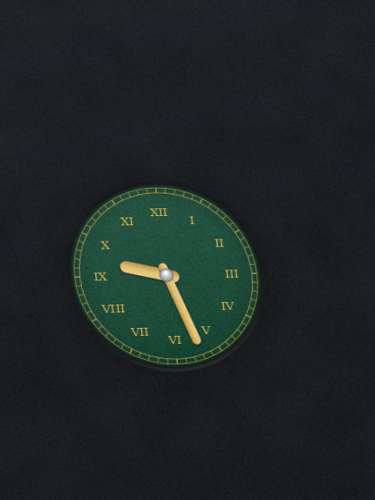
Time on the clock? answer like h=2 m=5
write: h=9 m=27
